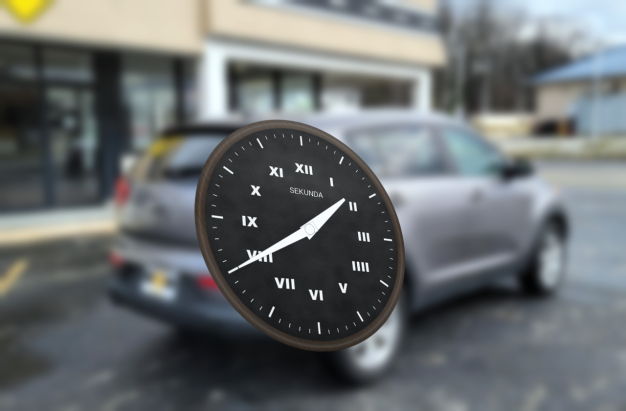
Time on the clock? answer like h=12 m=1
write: h=1 m=40
